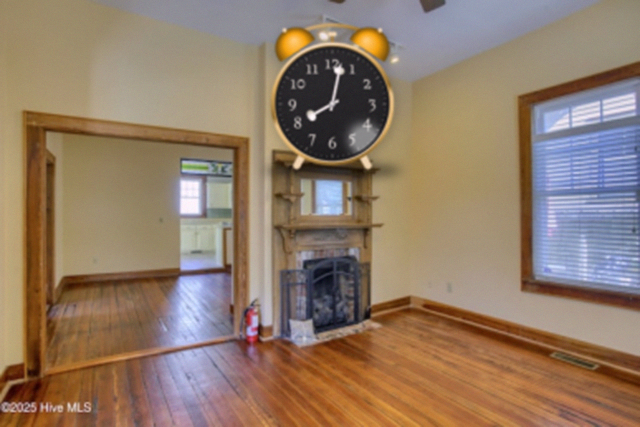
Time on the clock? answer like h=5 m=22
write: h=8 m=2
